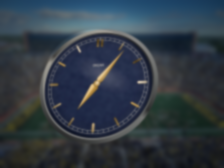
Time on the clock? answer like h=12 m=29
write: h=7 m=6
